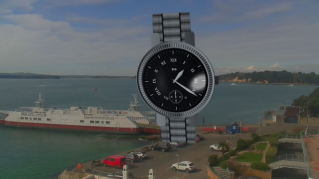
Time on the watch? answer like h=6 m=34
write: h=1 m=21
